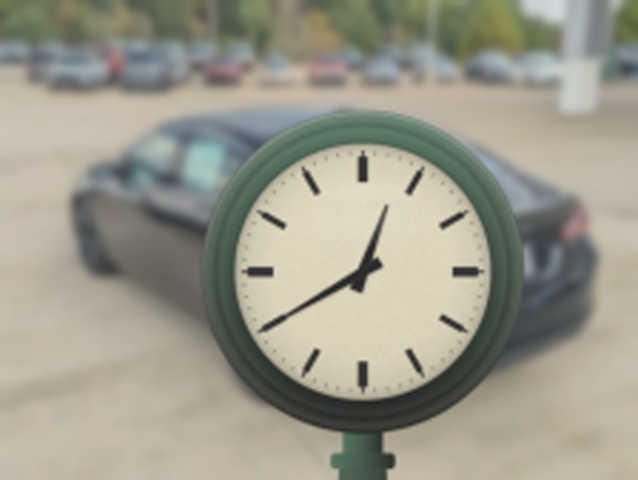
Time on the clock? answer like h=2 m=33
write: h=12 m=40
